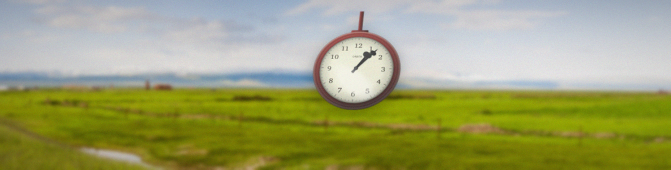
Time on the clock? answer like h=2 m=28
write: h=1 m=7
